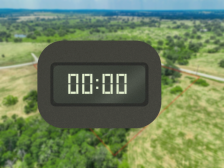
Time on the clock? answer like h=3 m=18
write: h=0 m=0
